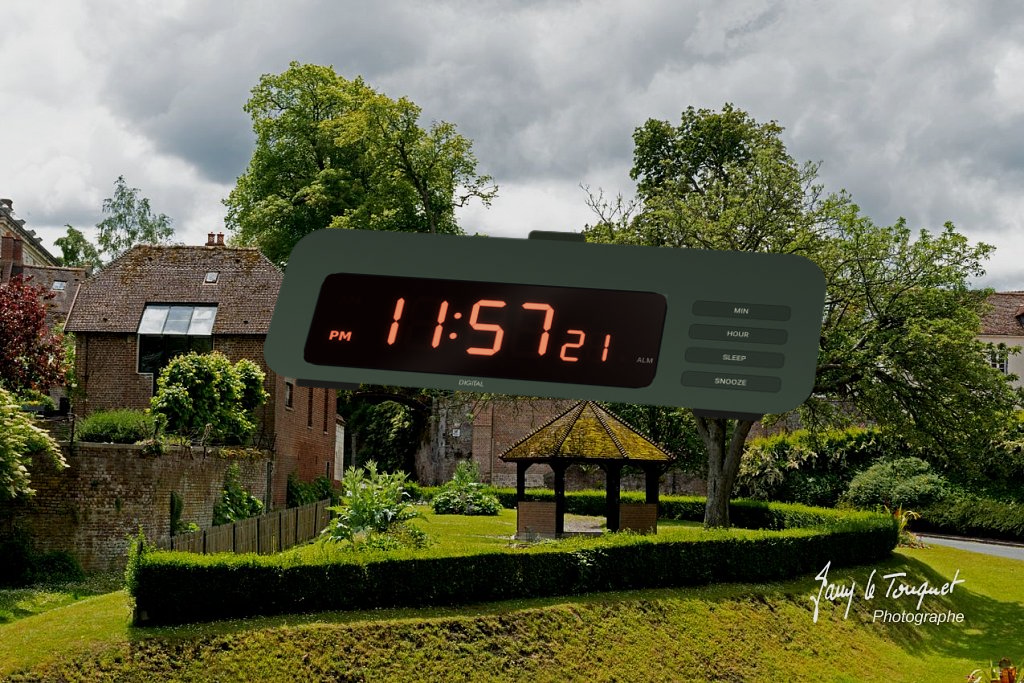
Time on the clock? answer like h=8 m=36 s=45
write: h=11 m=57 s=21
